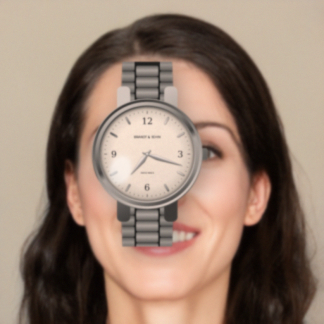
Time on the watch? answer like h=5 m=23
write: h=7 m=18
